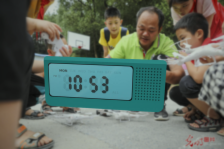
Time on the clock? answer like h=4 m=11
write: h=10 m=53
